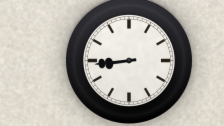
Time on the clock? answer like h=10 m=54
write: h=8 m=44
